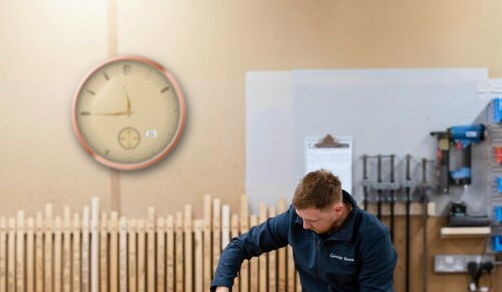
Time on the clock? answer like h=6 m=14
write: h=11 m=45
